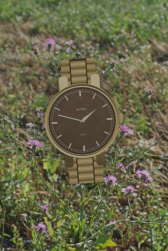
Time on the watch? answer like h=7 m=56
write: h=1 m=48
